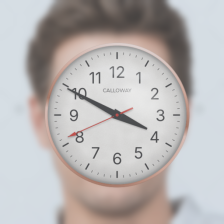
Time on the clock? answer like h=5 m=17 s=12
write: h=3 m=49 s=41
